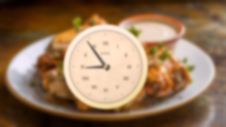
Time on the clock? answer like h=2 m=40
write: h=8 m=54
